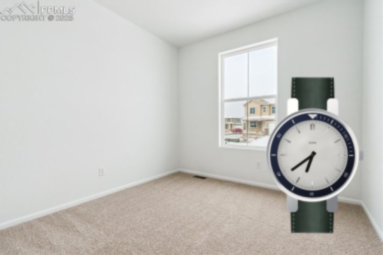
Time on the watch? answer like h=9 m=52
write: h=6 m=39
